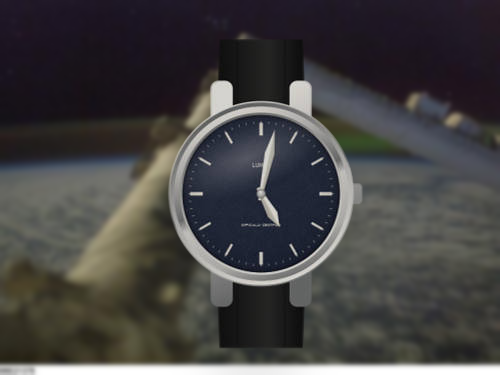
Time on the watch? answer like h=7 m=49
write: h=5 m=2
